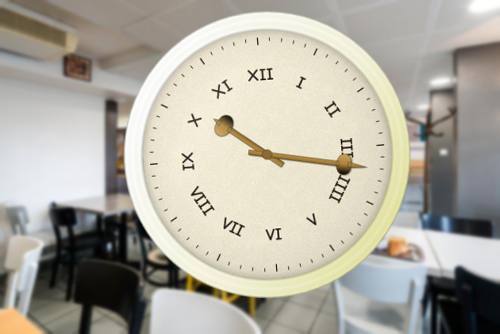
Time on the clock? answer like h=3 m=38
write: h=10 m=17
